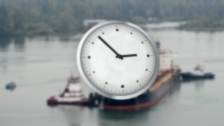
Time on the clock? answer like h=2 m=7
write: h=2 m=53
